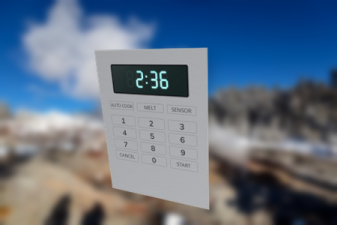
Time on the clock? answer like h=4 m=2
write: h=2 m=36
